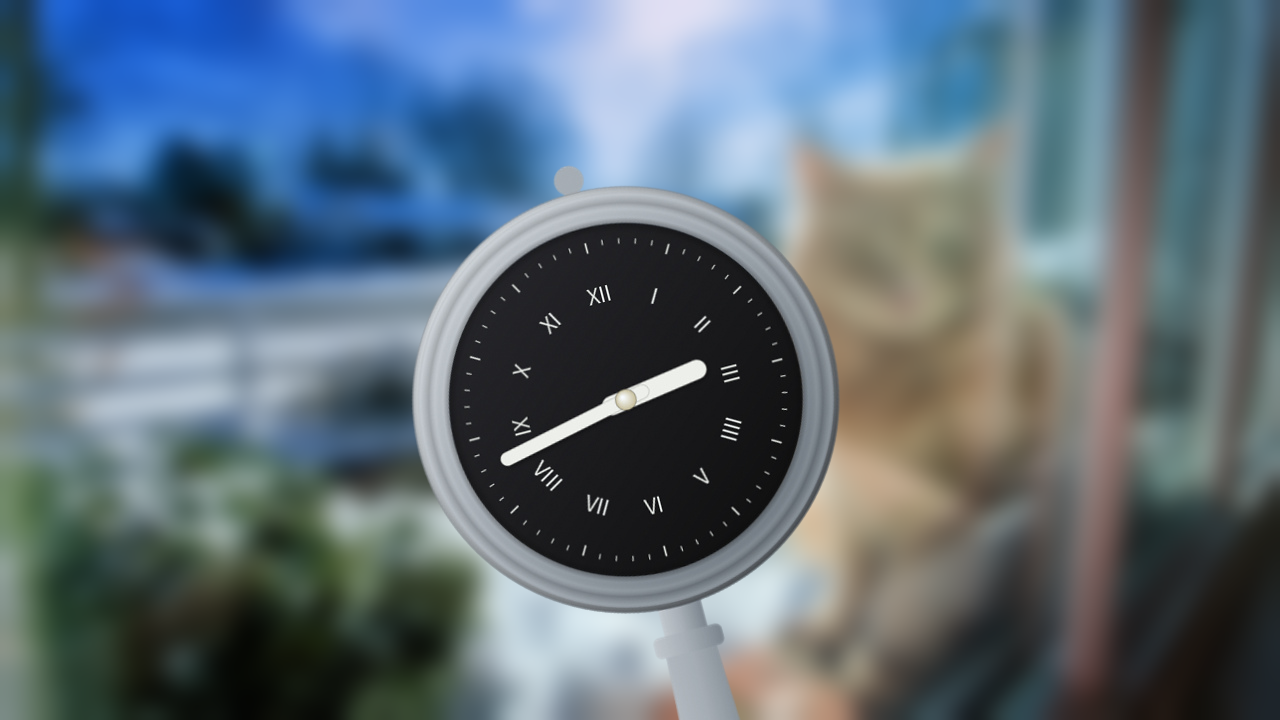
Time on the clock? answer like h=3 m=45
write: h=2 m=43
